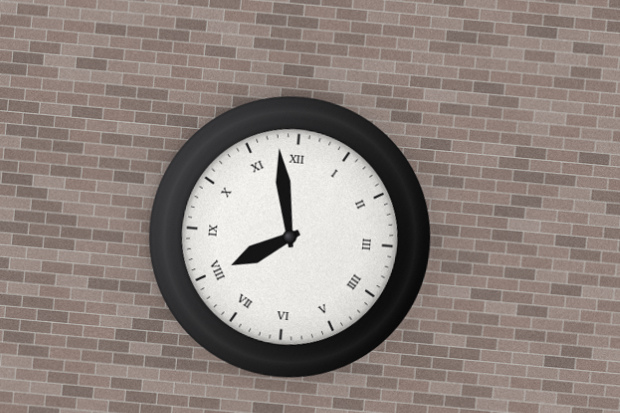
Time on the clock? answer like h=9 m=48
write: h=7 m=58
